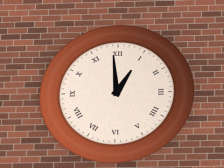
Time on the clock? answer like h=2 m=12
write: h=12 m=59
